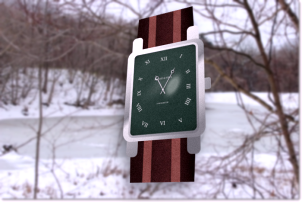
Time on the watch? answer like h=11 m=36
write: h=11 m=5
